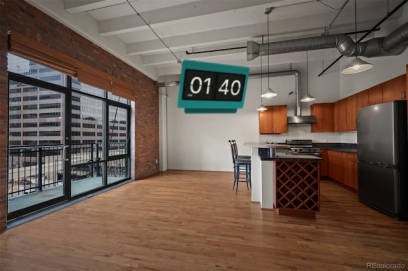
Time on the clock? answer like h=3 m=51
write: h=1 m=40
